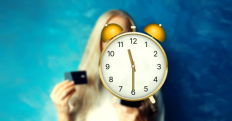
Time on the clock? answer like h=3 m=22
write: h=11 m=30
